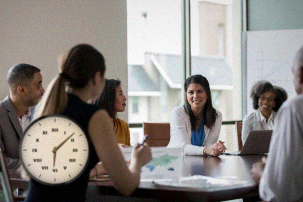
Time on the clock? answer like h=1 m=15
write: h=6 m=8
